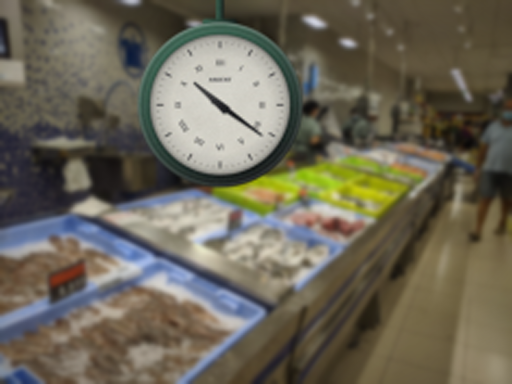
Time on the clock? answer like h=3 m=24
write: h=10 m=21
